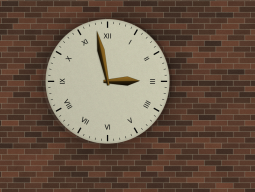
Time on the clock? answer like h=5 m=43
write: h=2 m=58
